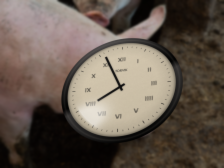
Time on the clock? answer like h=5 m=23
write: h=7 m=56
